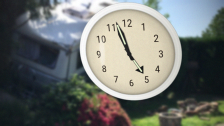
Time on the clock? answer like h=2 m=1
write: h=4 m=57
